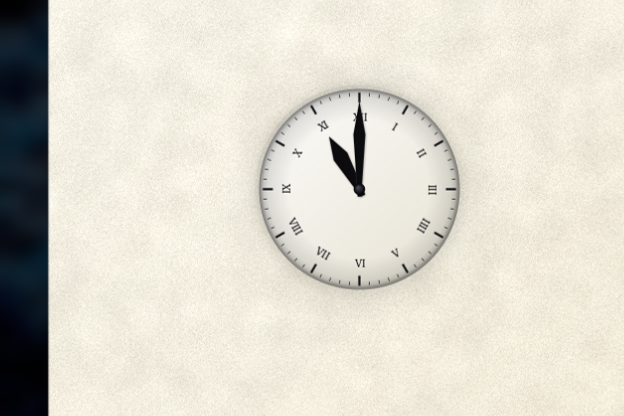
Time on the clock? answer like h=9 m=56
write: h=11 m=0
